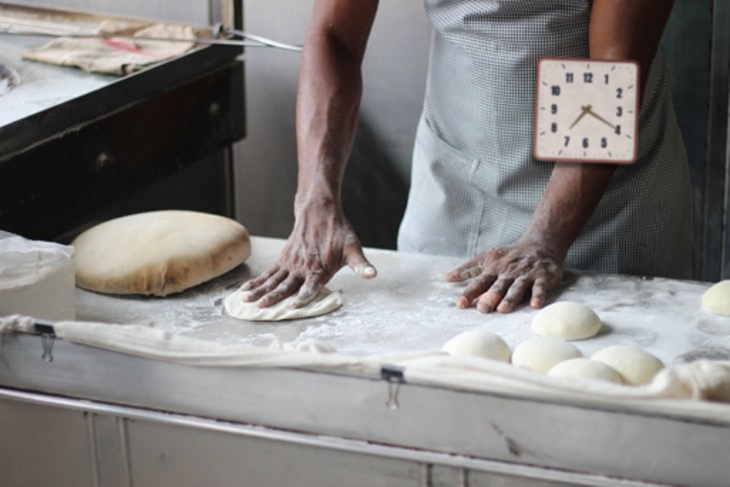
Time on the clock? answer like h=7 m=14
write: h=7 m=20
